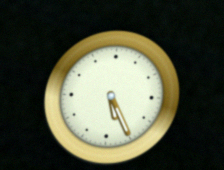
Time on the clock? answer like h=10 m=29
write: h=5 m=25
